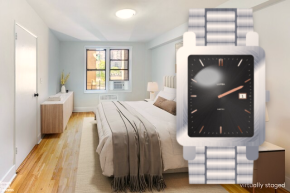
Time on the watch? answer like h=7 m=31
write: h=2 m=11
